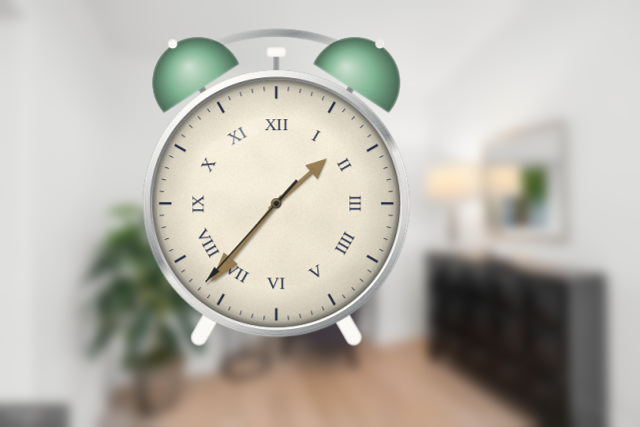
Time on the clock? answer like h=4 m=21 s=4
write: h=1 m=36 s=37
